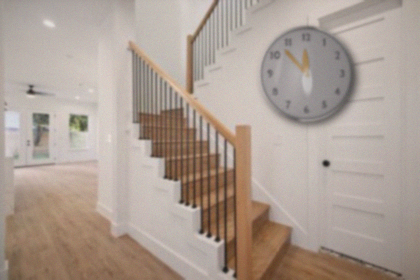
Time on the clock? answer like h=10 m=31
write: h=11 m=53
